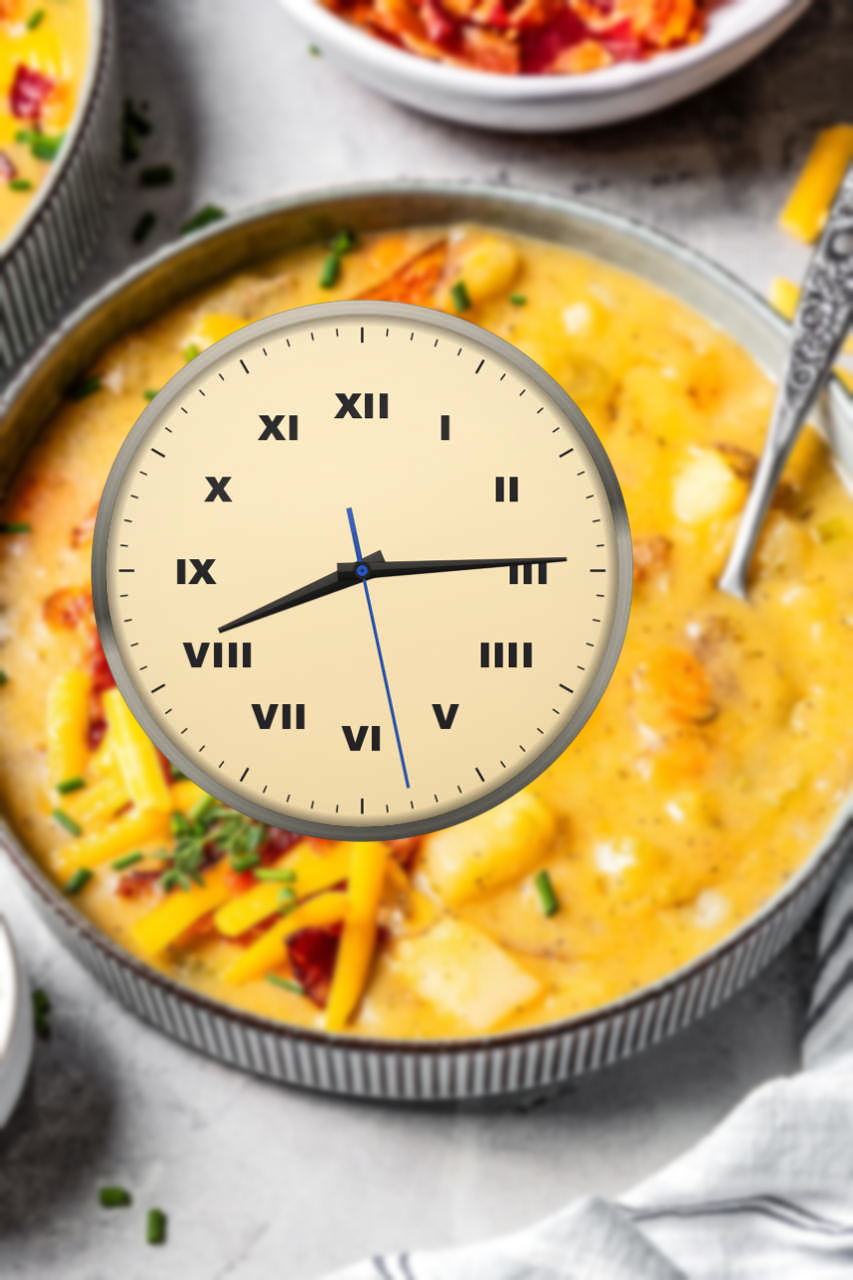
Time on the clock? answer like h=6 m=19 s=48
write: h=8 m=14 s=28
